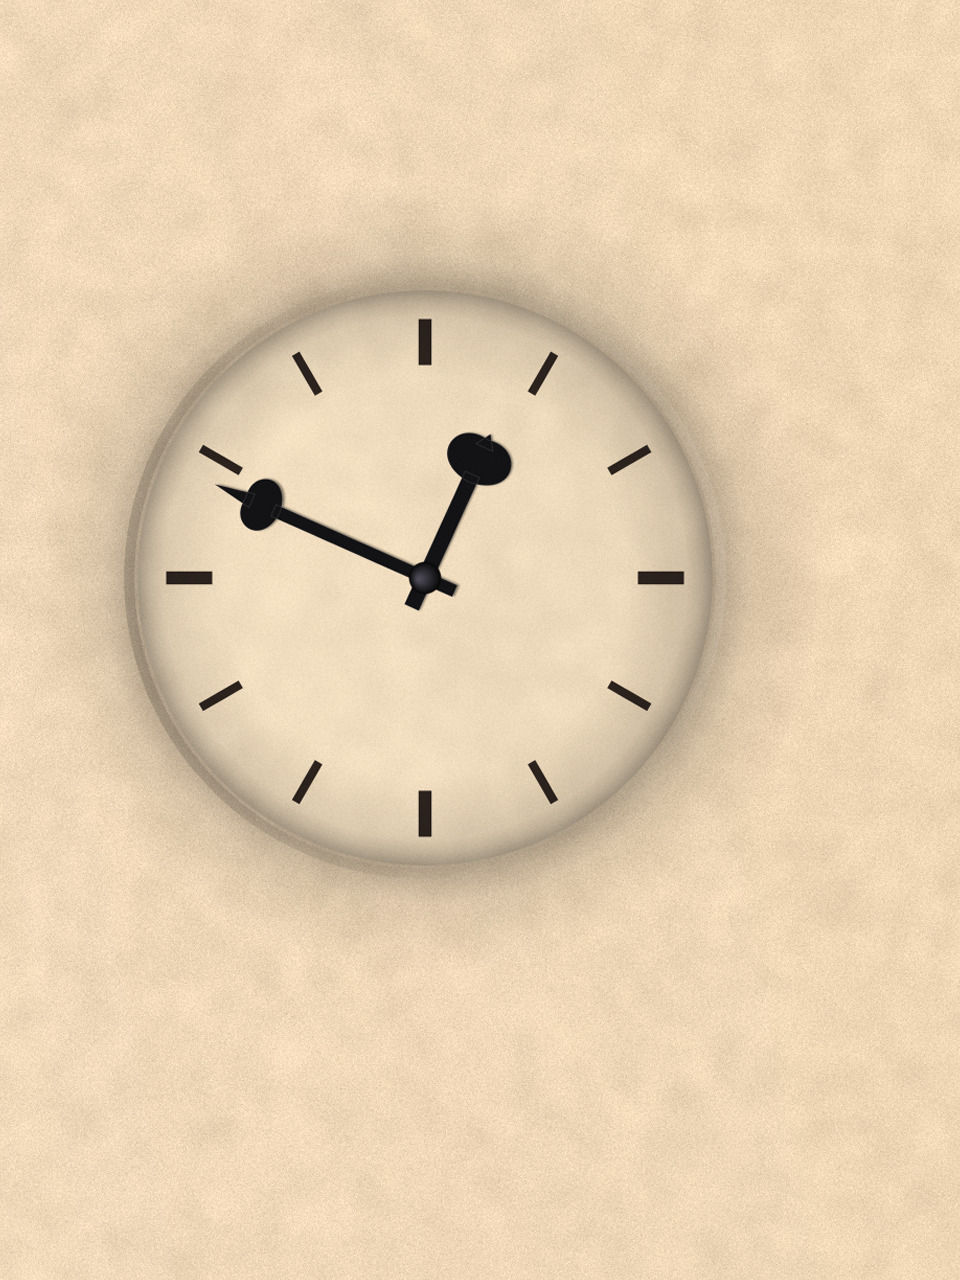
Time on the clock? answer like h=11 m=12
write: h=12 m=49
